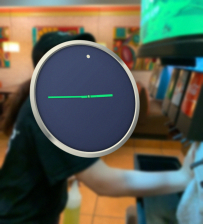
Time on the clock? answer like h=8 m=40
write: h=2 m=44
